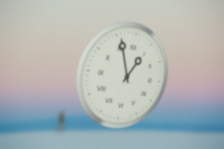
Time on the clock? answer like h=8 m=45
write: h=12 m=56
